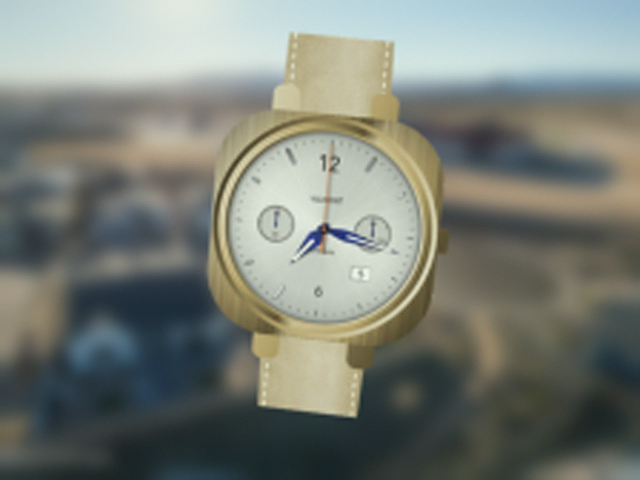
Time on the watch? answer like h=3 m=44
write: h=7 m=17
